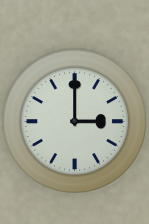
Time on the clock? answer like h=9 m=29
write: h=3 m=0
